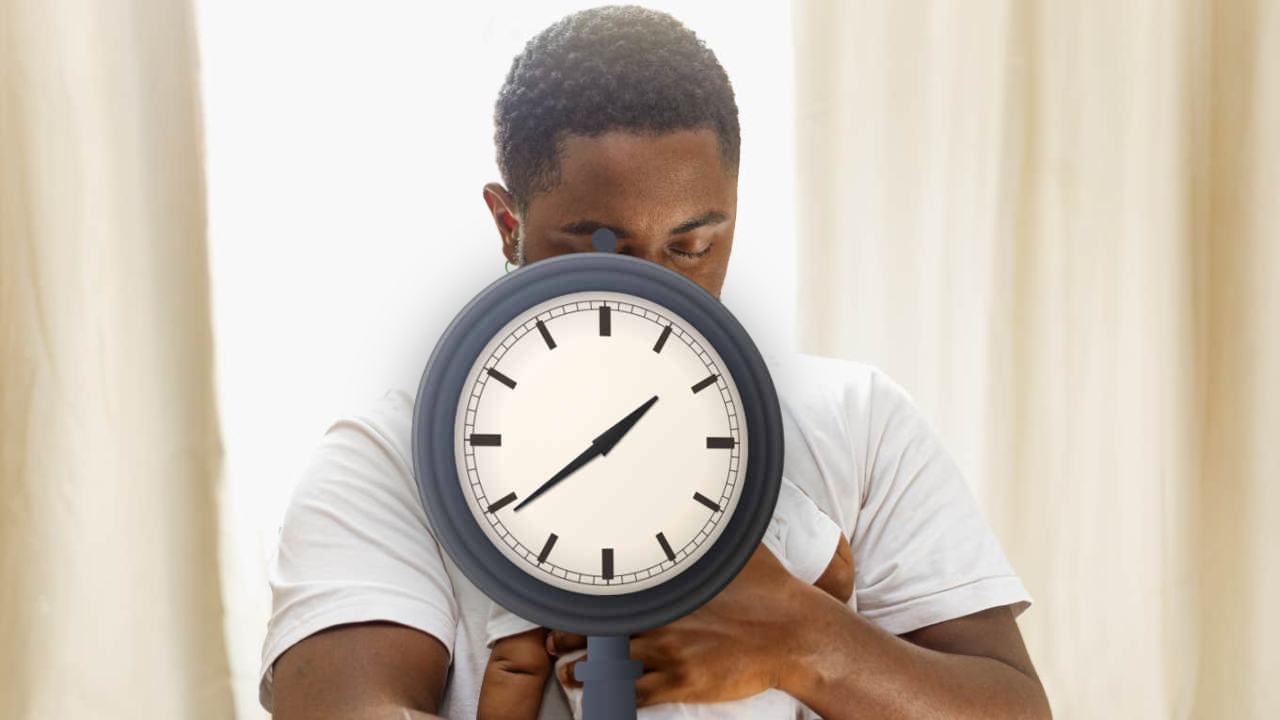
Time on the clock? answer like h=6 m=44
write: h=1 m=39
